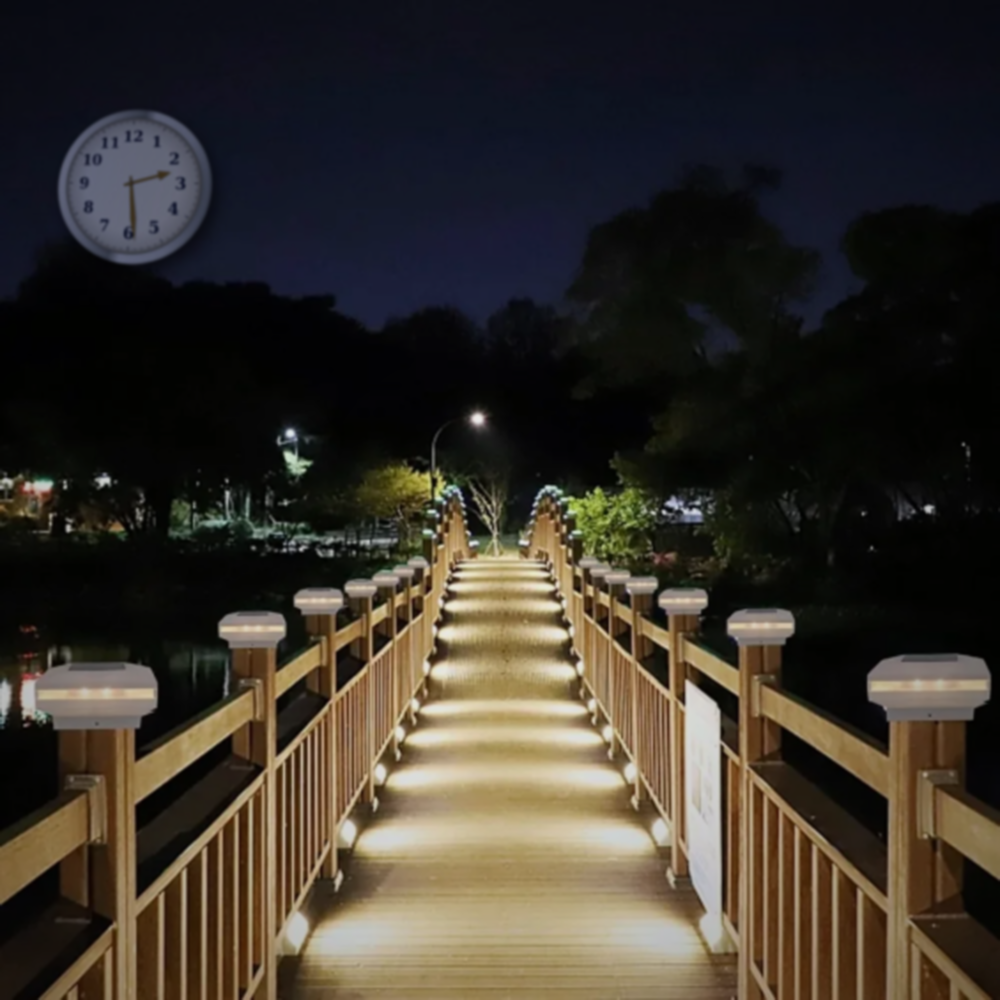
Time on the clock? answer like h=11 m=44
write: h=2 m=29
